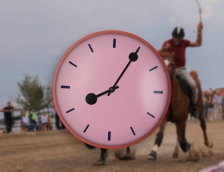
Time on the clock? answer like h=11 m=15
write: h=8 m=5
